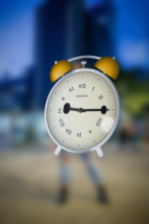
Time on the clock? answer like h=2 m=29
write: h=9 m=15
